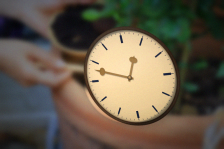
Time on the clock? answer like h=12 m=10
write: h=12 m=48
